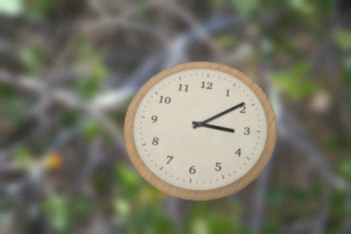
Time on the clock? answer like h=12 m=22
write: h=3 m=9
